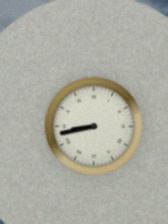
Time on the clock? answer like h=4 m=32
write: h=8 m=43
